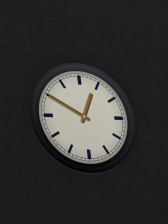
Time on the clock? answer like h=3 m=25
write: h=12 m=50
